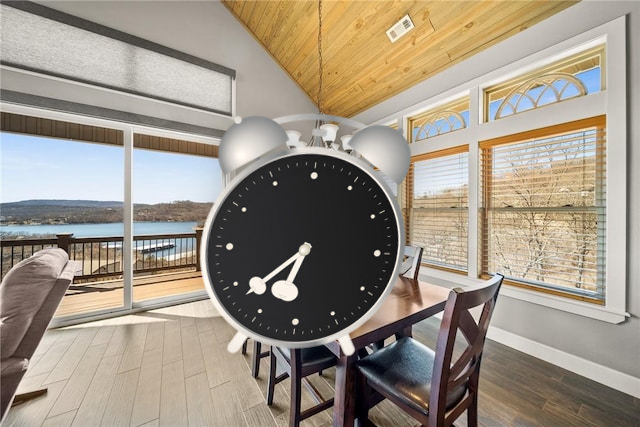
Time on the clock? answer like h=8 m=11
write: h=6 m=38
